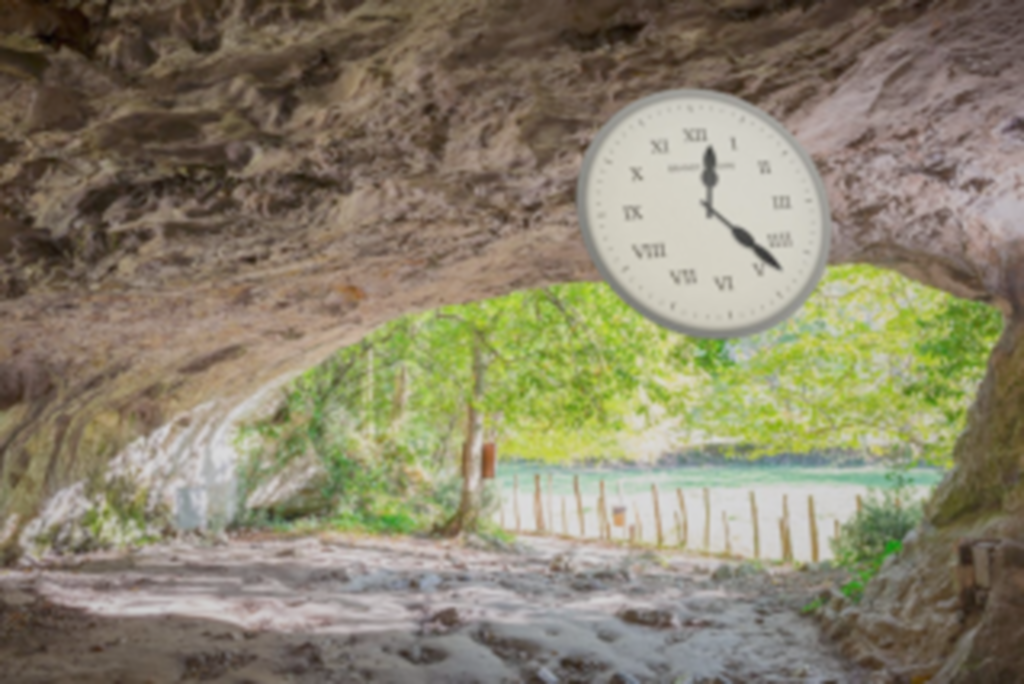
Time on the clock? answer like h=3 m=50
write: h=12 m=23
